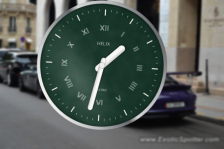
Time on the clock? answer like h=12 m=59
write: h=1 m=32
